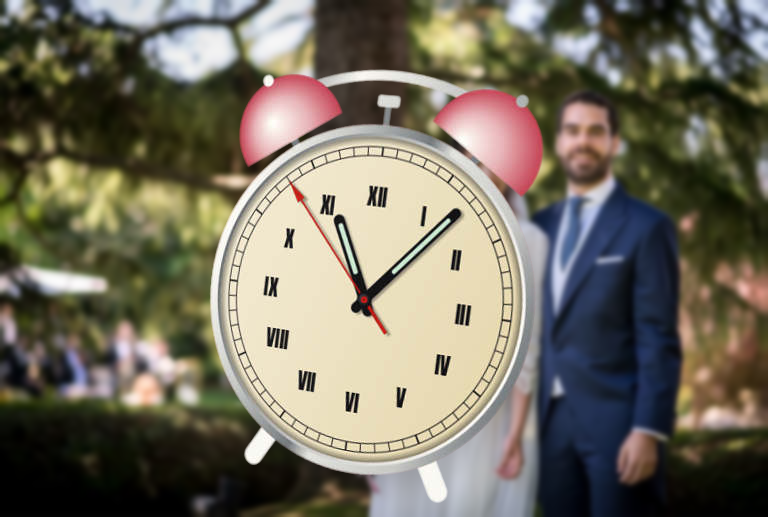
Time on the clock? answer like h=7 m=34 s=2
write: h=11 m=6 s=53
